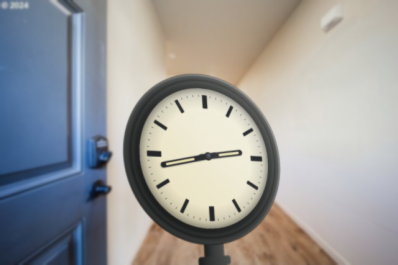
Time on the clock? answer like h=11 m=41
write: h=2 m=43
